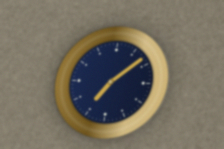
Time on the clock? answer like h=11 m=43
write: h=7 m=8
